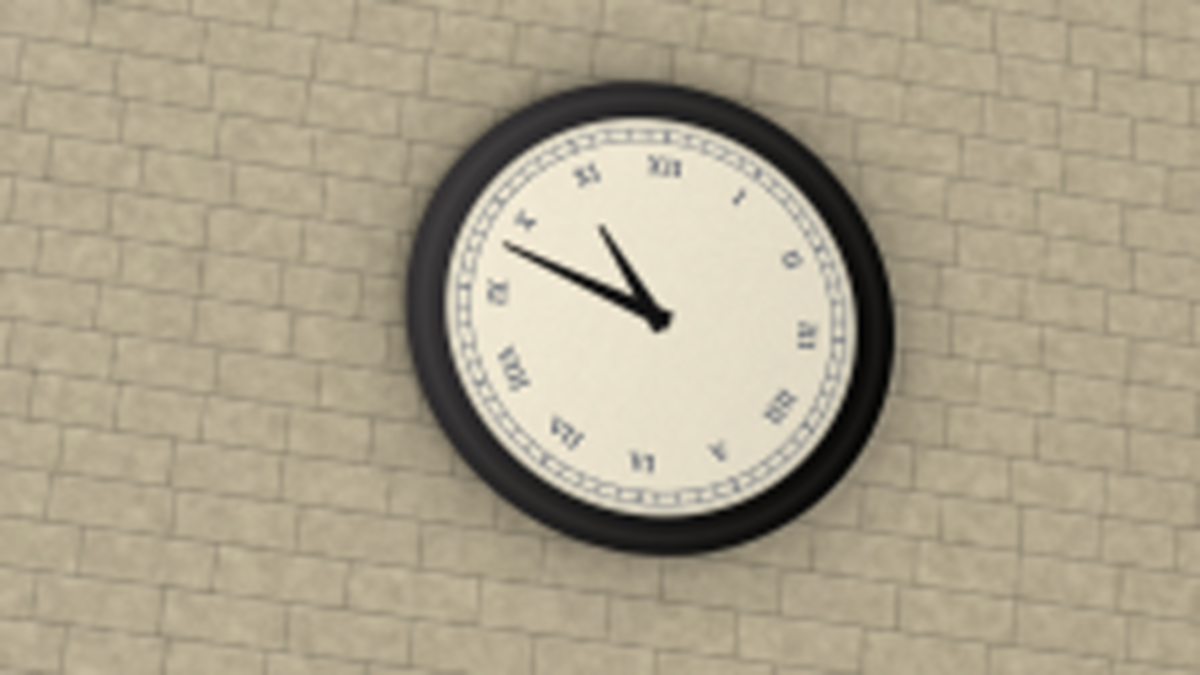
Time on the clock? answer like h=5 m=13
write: h=10 m=48
